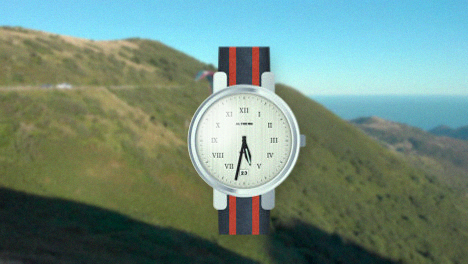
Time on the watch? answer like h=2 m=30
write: h=5 m=32
